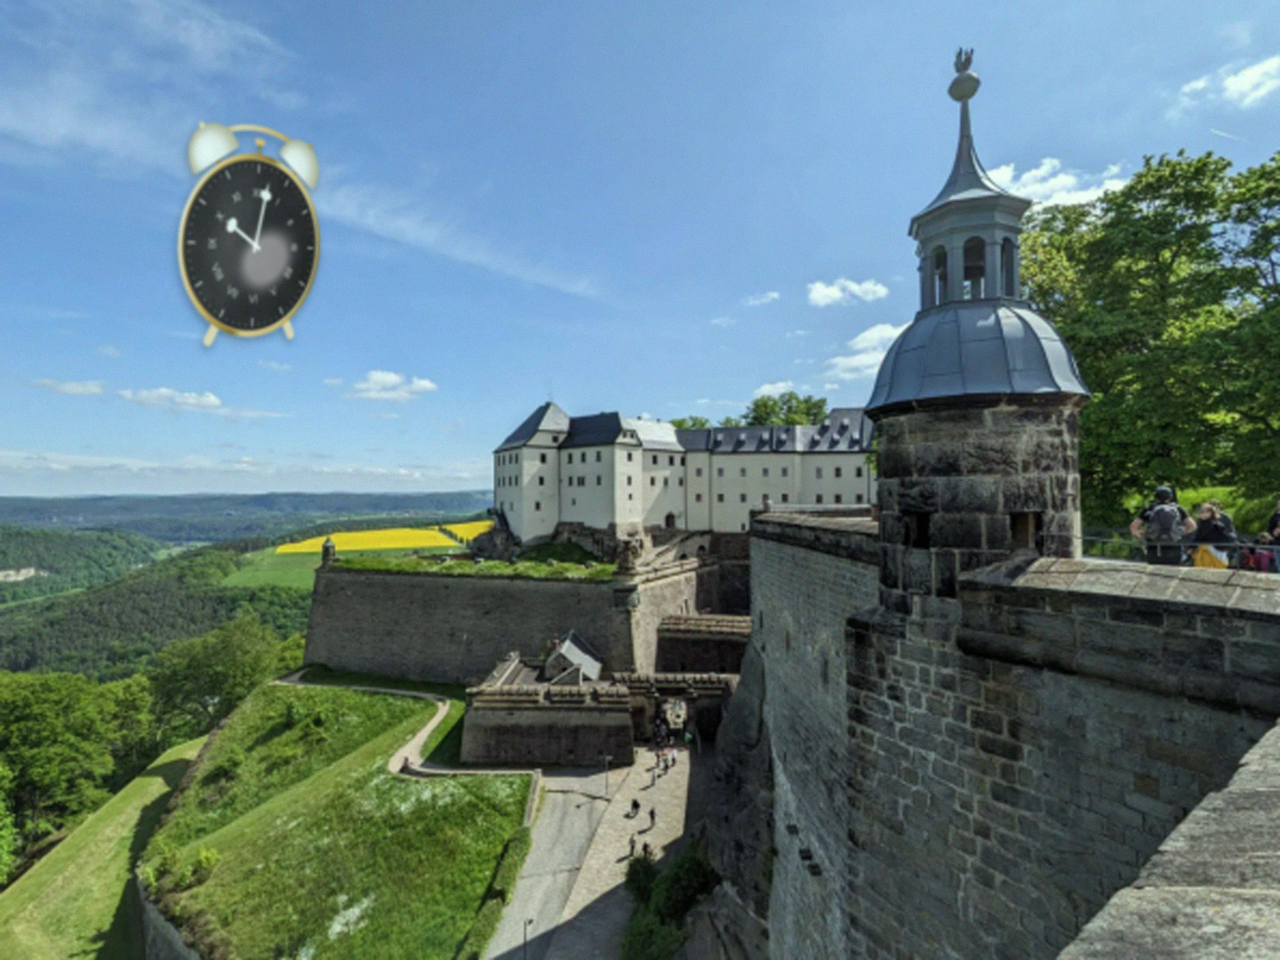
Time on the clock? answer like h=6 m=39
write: h=10 m=2
